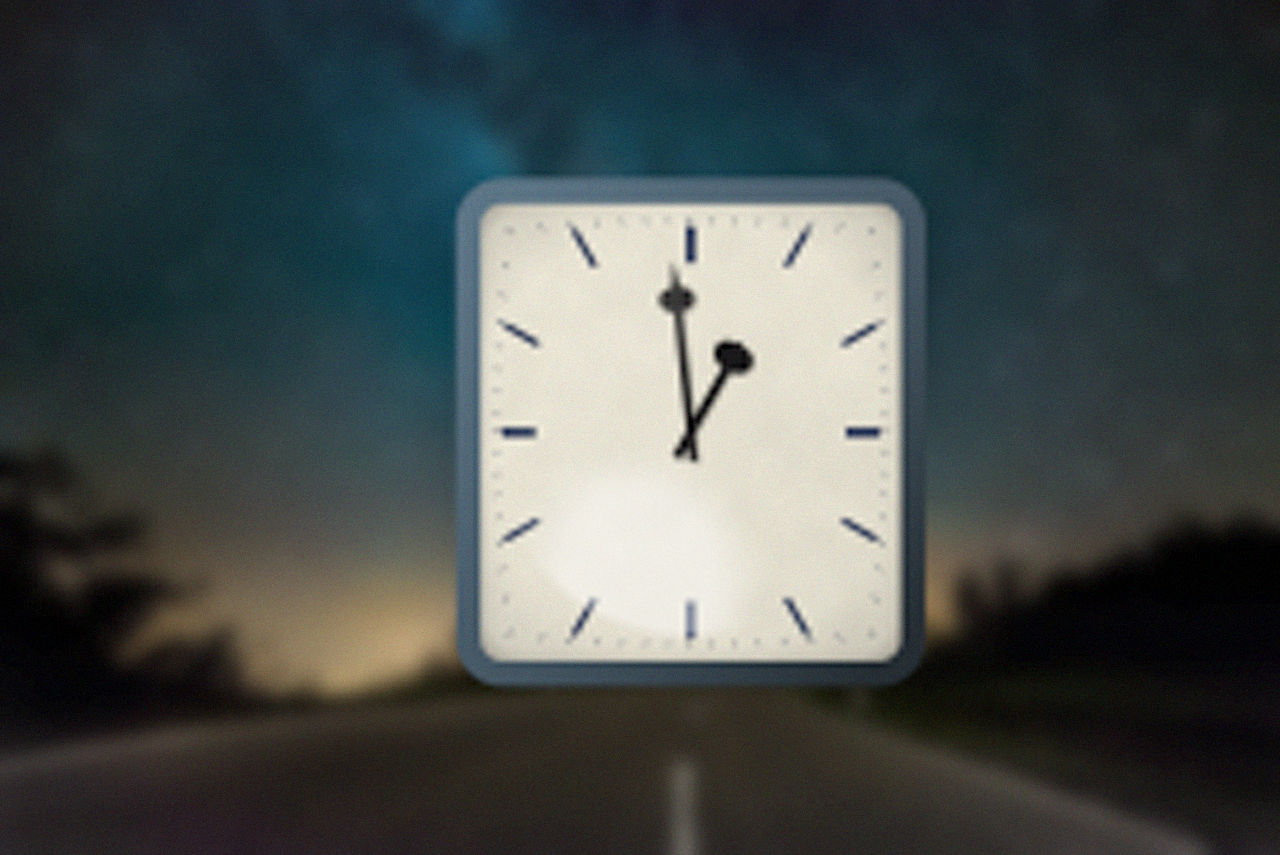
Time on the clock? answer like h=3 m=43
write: h=12 m=59
